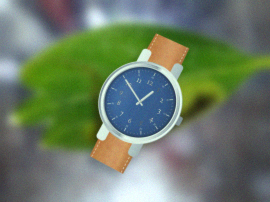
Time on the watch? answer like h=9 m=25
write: h=12 m=50
